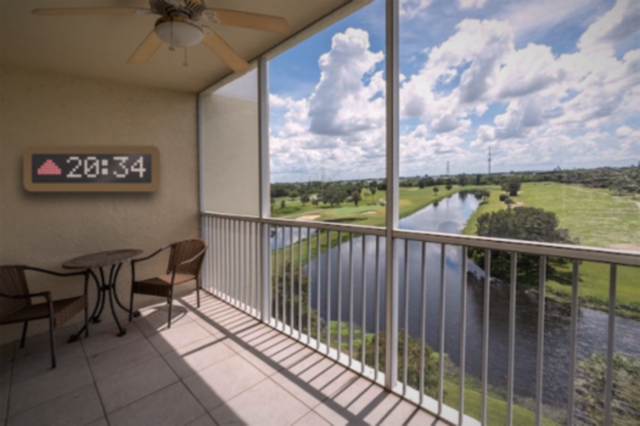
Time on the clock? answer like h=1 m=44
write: h=20 m=34
